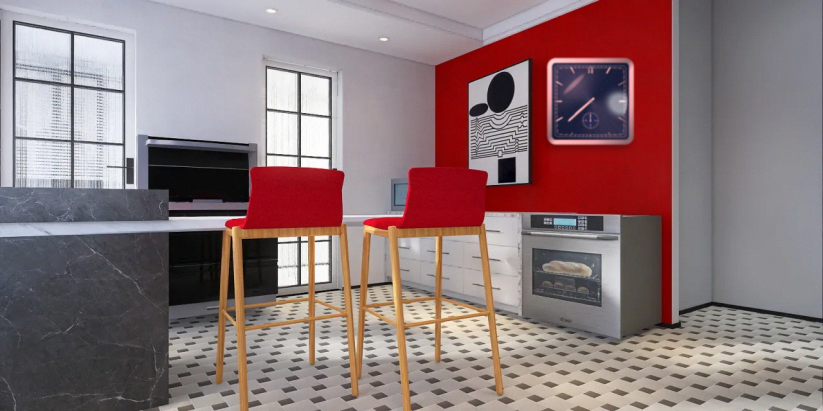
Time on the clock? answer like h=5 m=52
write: h=7 m=38
